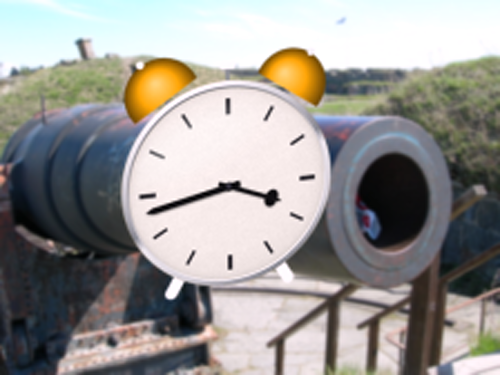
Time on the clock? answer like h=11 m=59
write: h=3 m=43
